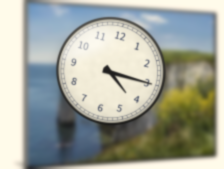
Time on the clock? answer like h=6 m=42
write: h=4 m=15
